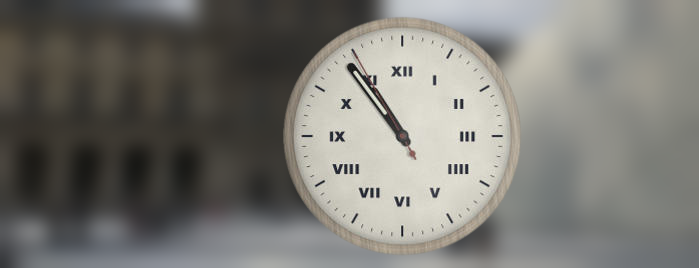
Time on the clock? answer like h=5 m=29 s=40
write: h=10 m=53 s=55
